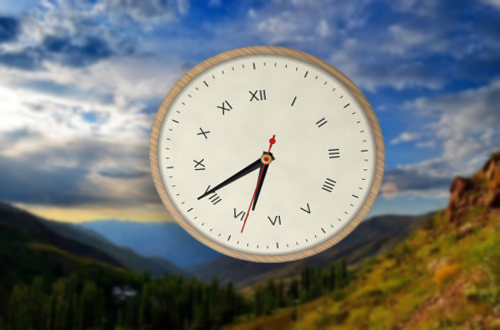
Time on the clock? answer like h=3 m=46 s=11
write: h=6 m=40 s=34
